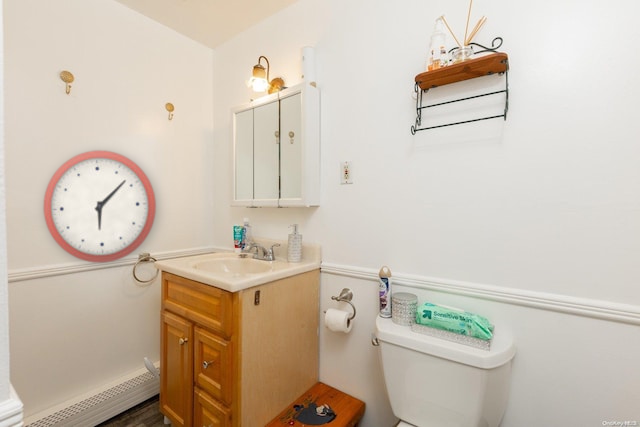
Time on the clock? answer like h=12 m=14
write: h=6 m=8
